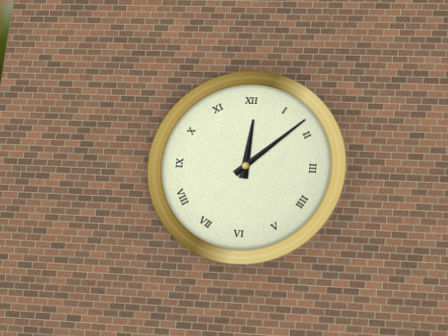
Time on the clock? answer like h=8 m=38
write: h=12 m=8
